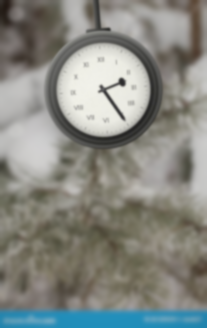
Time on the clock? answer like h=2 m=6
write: h=2 m=25
